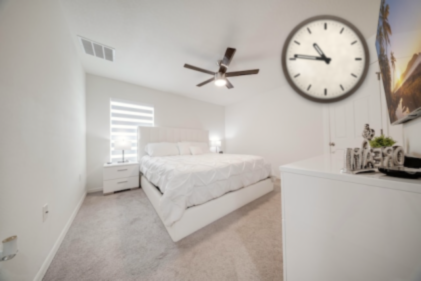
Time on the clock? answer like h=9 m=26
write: h=10 m=46
